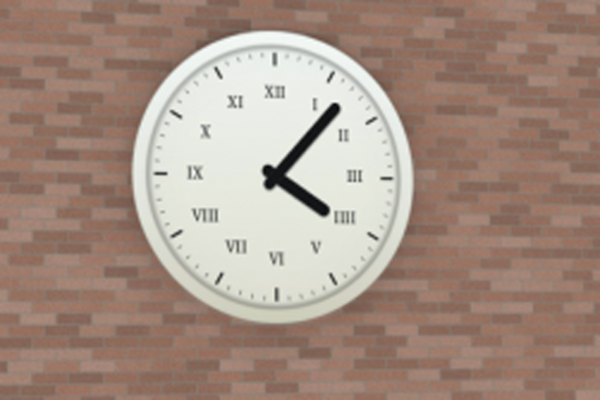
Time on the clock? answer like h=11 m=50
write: h=4 m=7
